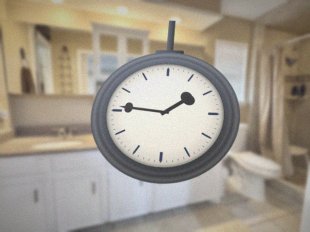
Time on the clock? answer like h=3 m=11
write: h=1 m=46
